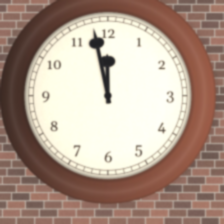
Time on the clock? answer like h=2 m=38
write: h=11 m=58
